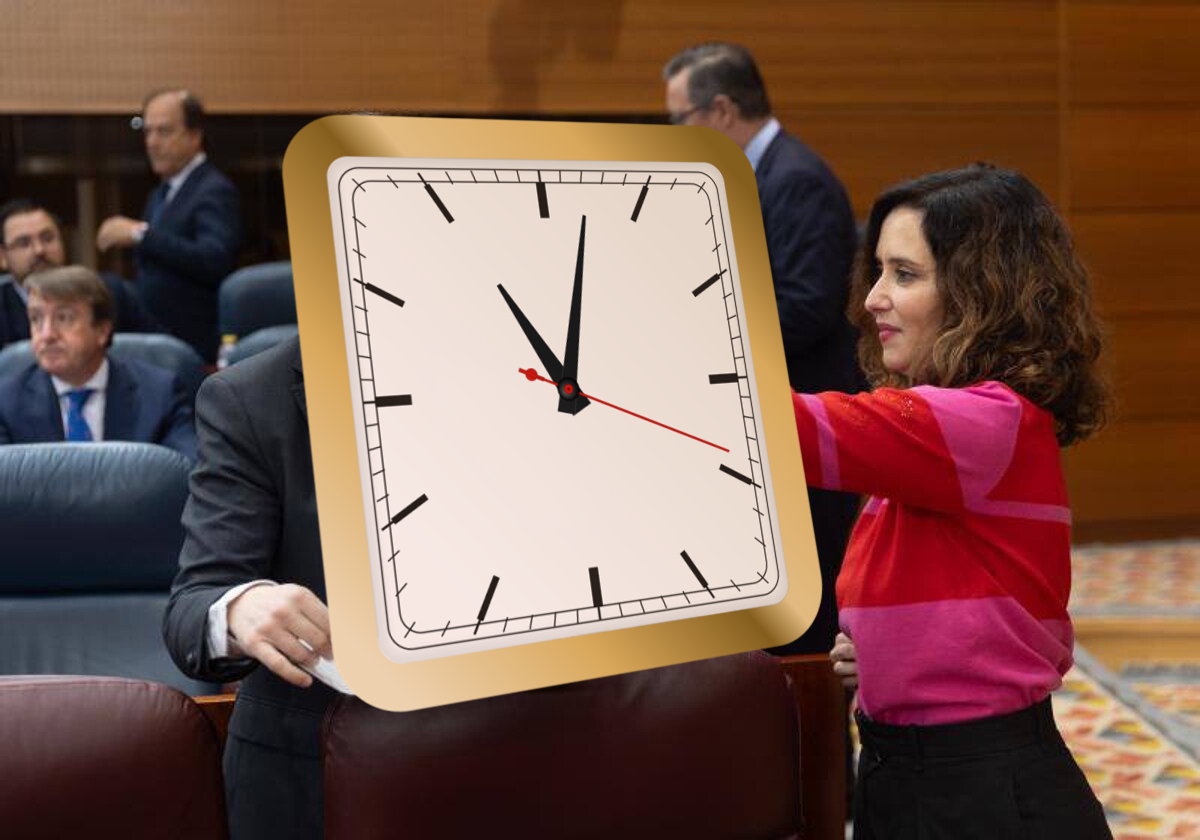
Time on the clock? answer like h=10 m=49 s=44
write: h=11 m=2 s=19
